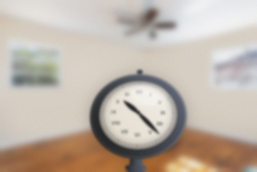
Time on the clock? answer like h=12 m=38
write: h=10 m=23
